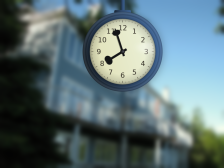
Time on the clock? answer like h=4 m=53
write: h=7 m=57
